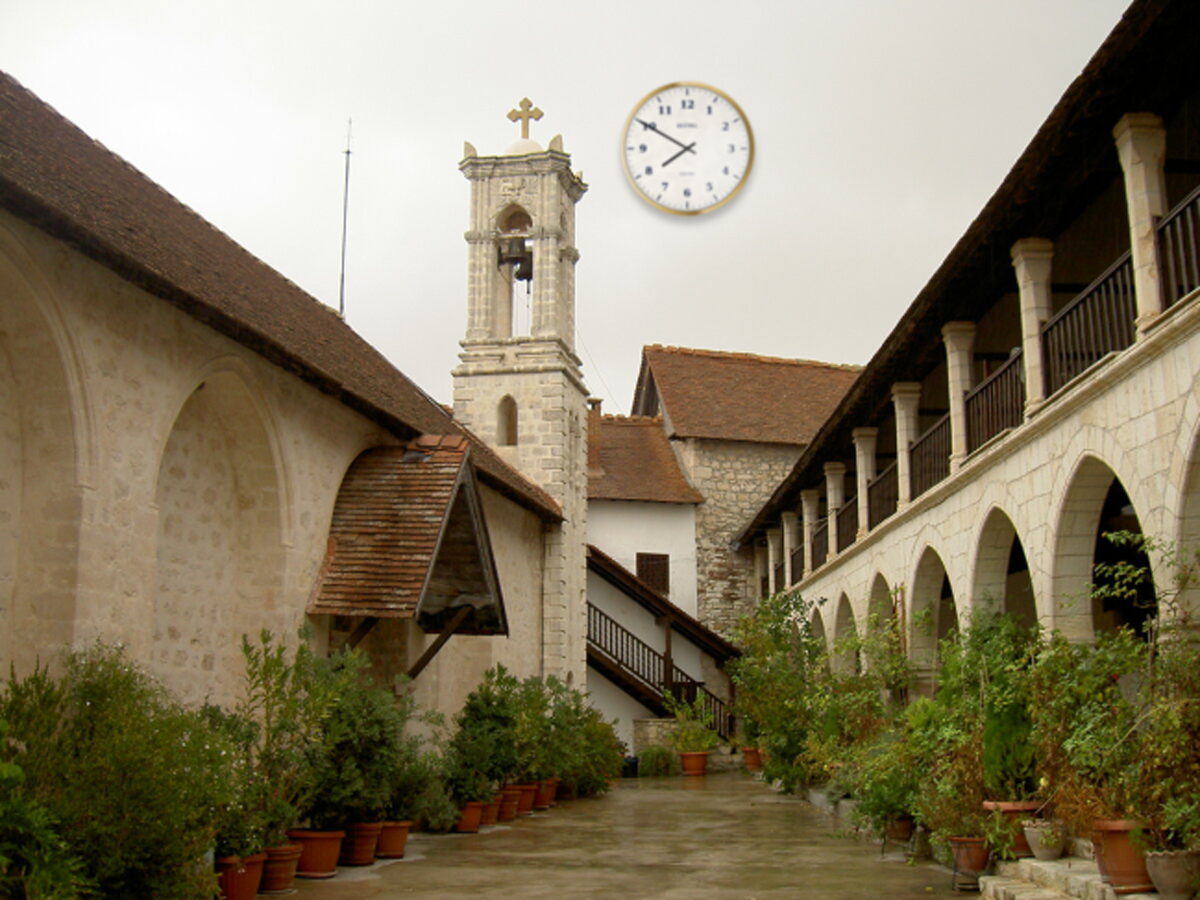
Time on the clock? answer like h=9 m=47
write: h=7 m=50
